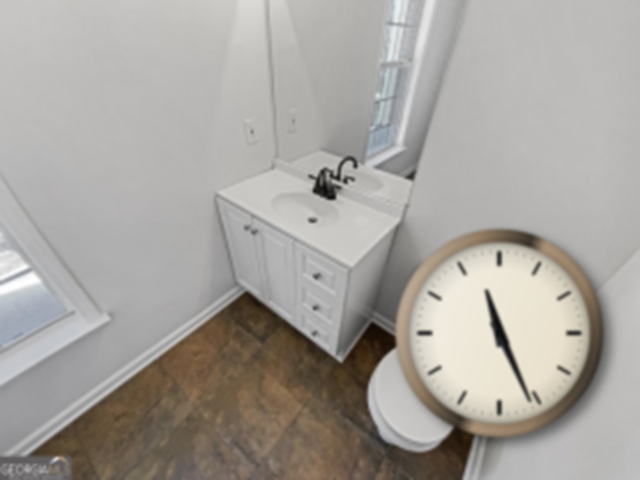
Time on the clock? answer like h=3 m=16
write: h=11 m=26
